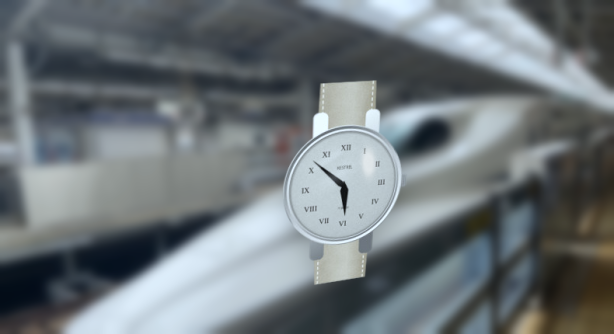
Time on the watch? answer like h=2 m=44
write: h=5 m=52
